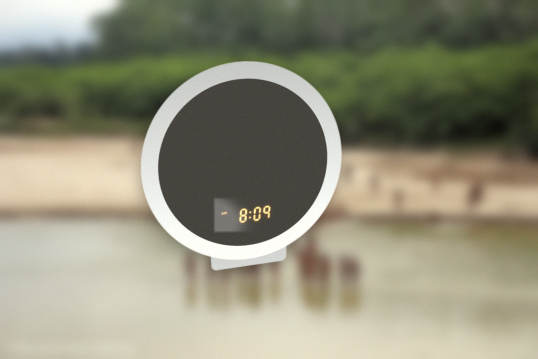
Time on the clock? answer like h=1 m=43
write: h=8 m=9
